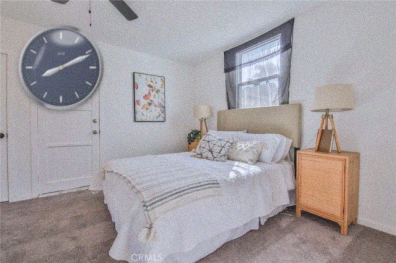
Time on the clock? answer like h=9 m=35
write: h=8 m=11
